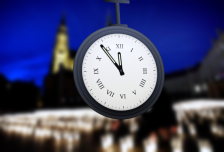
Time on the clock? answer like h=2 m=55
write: h=11 m=54
